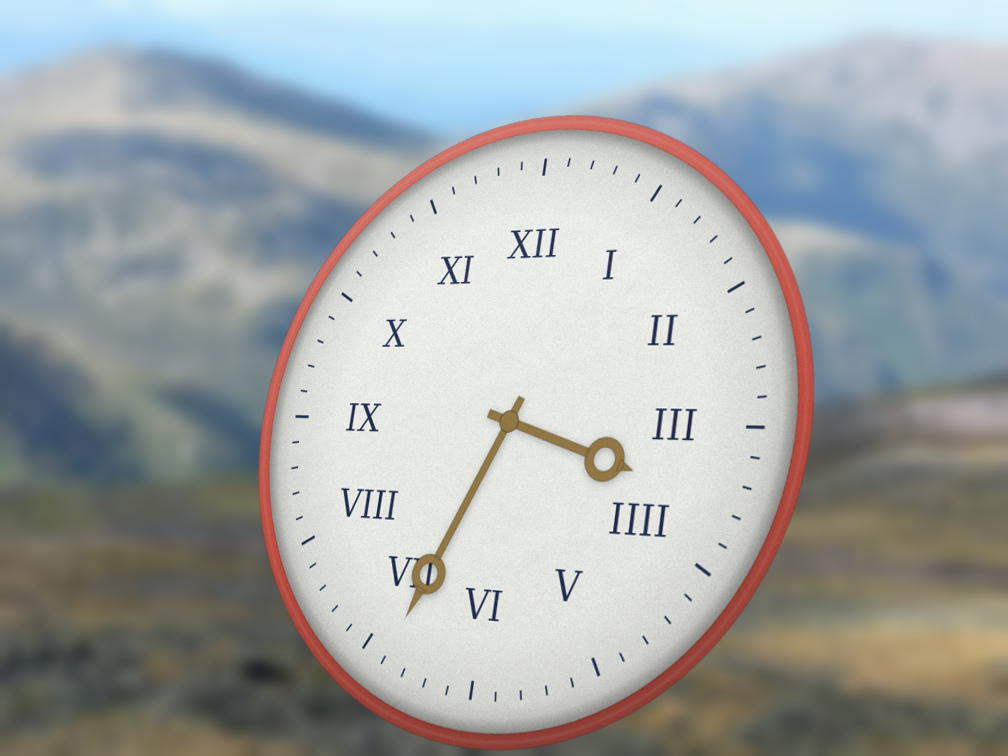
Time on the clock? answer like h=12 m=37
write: h=3 m=34
